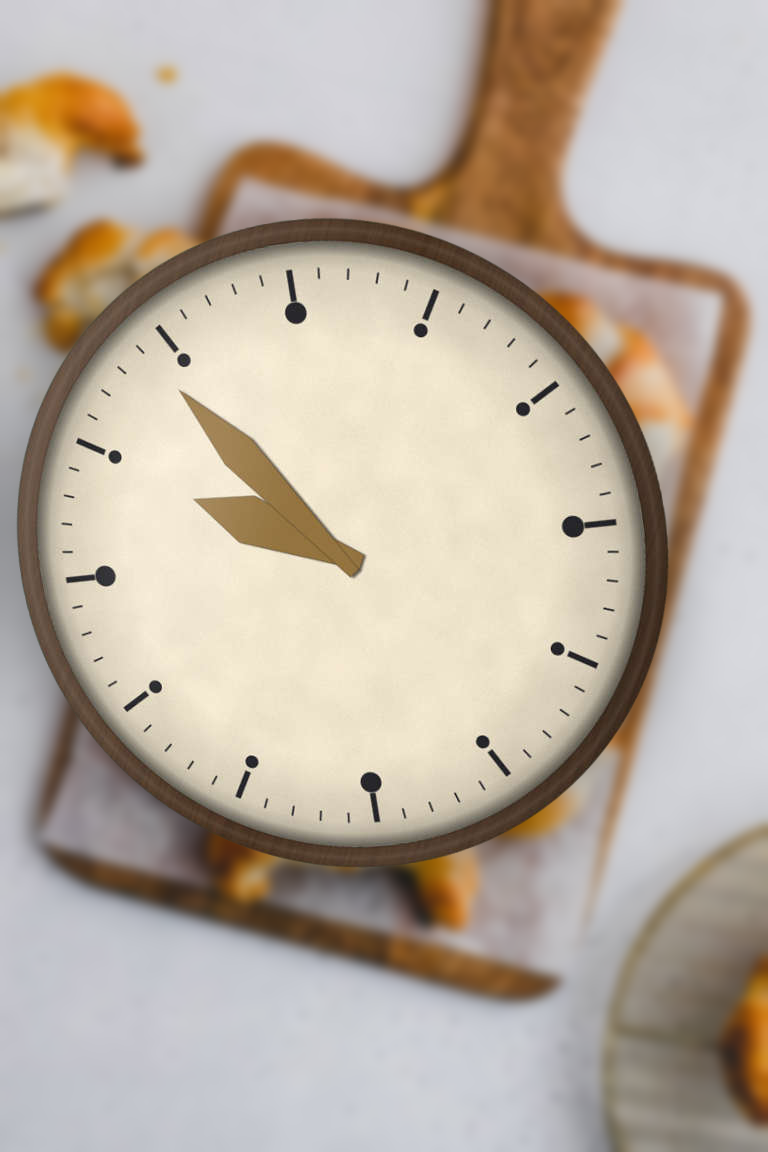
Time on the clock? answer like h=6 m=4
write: h=9 m=54
